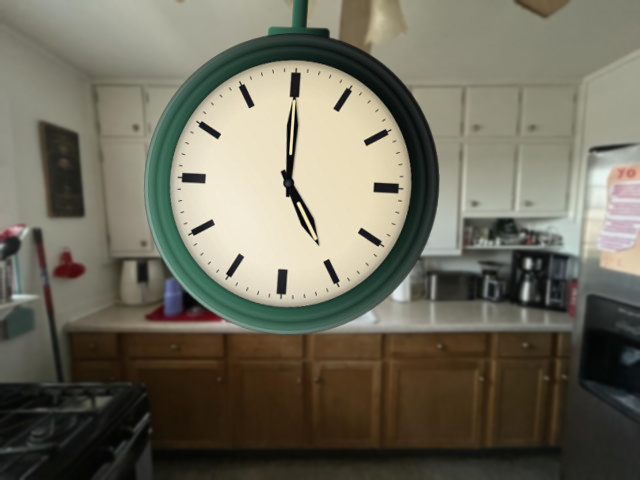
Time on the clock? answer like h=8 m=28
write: h=5 m=0
